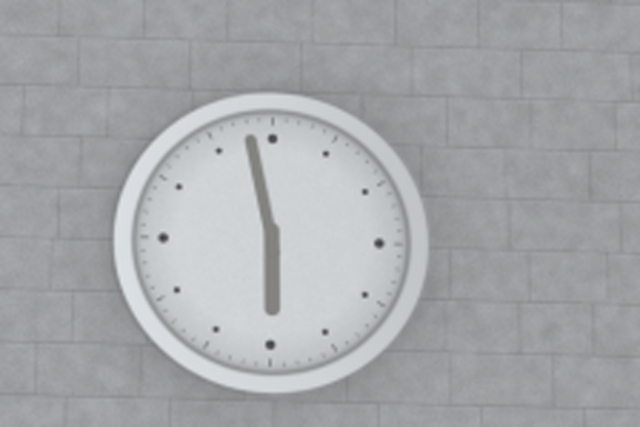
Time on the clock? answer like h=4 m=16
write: h=5 m=58
